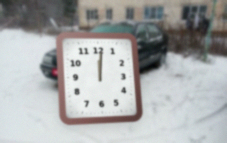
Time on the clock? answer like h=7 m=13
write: h=12 m=1
